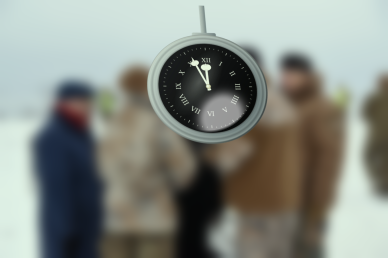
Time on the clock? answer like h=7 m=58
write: h=11 m=56
